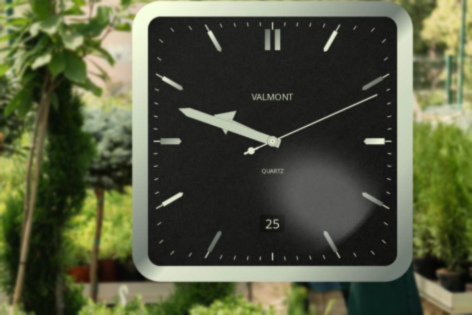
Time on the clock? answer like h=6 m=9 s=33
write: h=9 m=48 s=11
